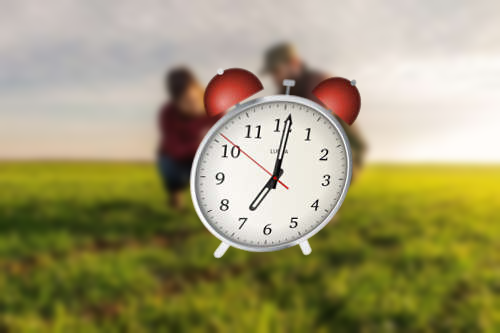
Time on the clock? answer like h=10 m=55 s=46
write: h=7 m=0 s=51
